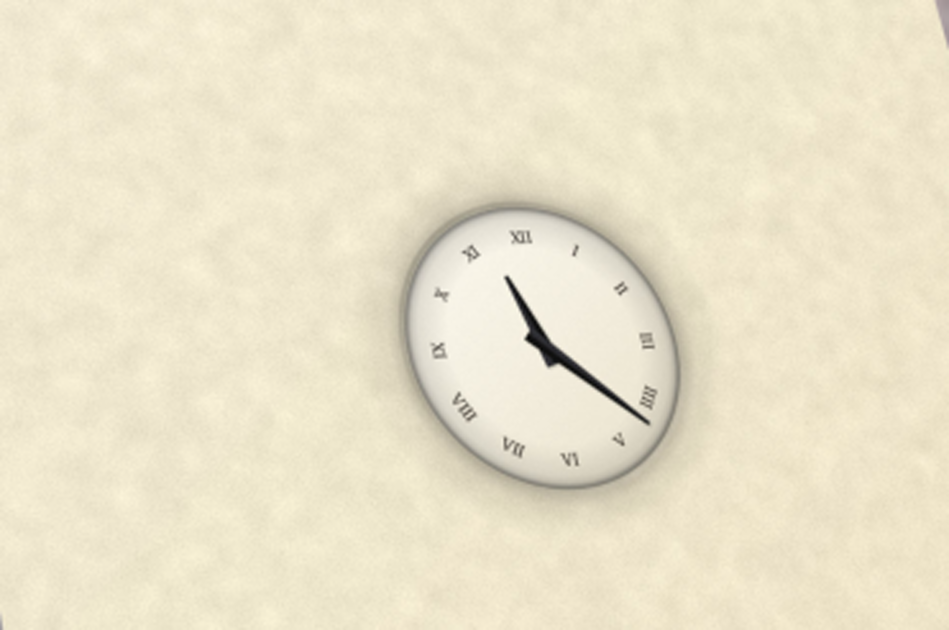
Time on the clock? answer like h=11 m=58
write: h=11 m=22
